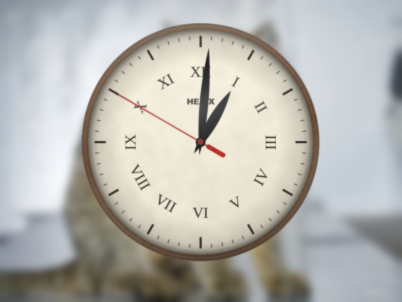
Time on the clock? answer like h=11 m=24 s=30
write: h=1 m=0 s=50
